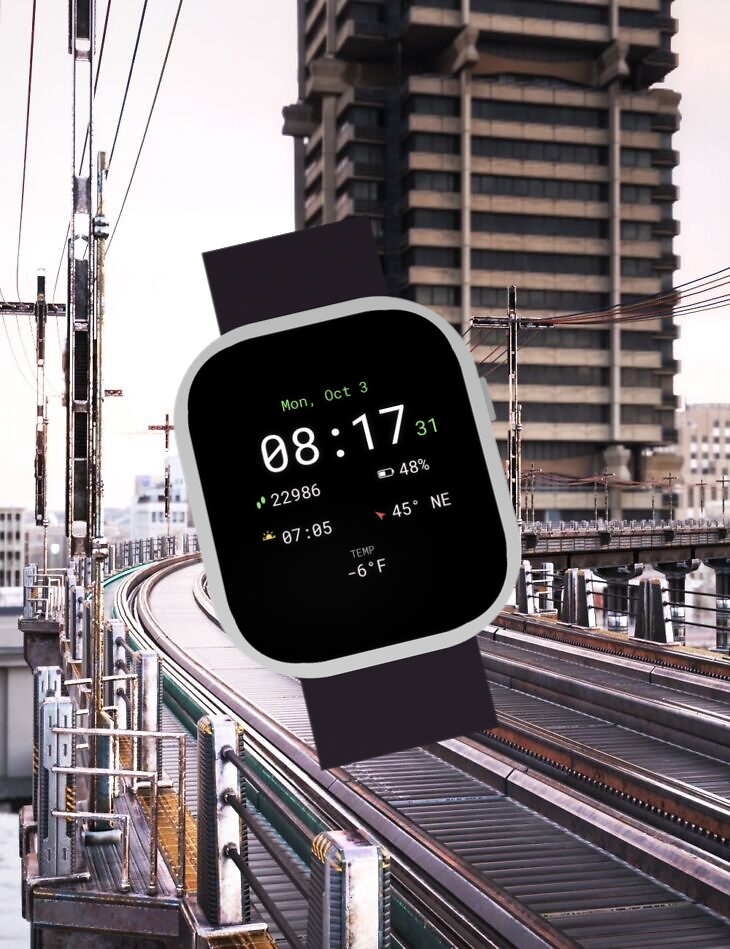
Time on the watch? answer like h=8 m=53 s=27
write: h=8 m=17 s=31
